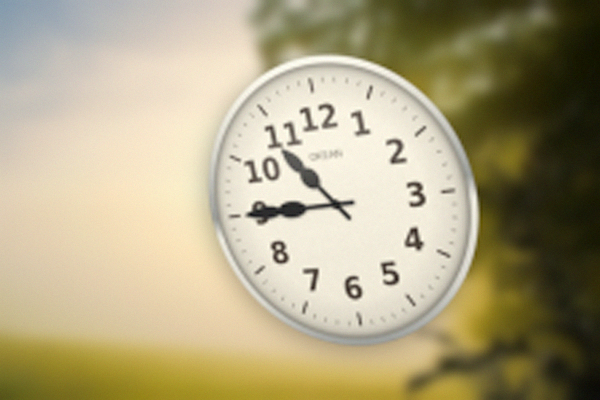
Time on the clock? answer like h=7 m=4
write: h=10 m=45
